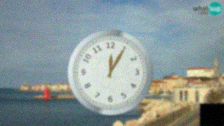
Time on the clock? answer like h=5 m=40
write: h=12 m=5
